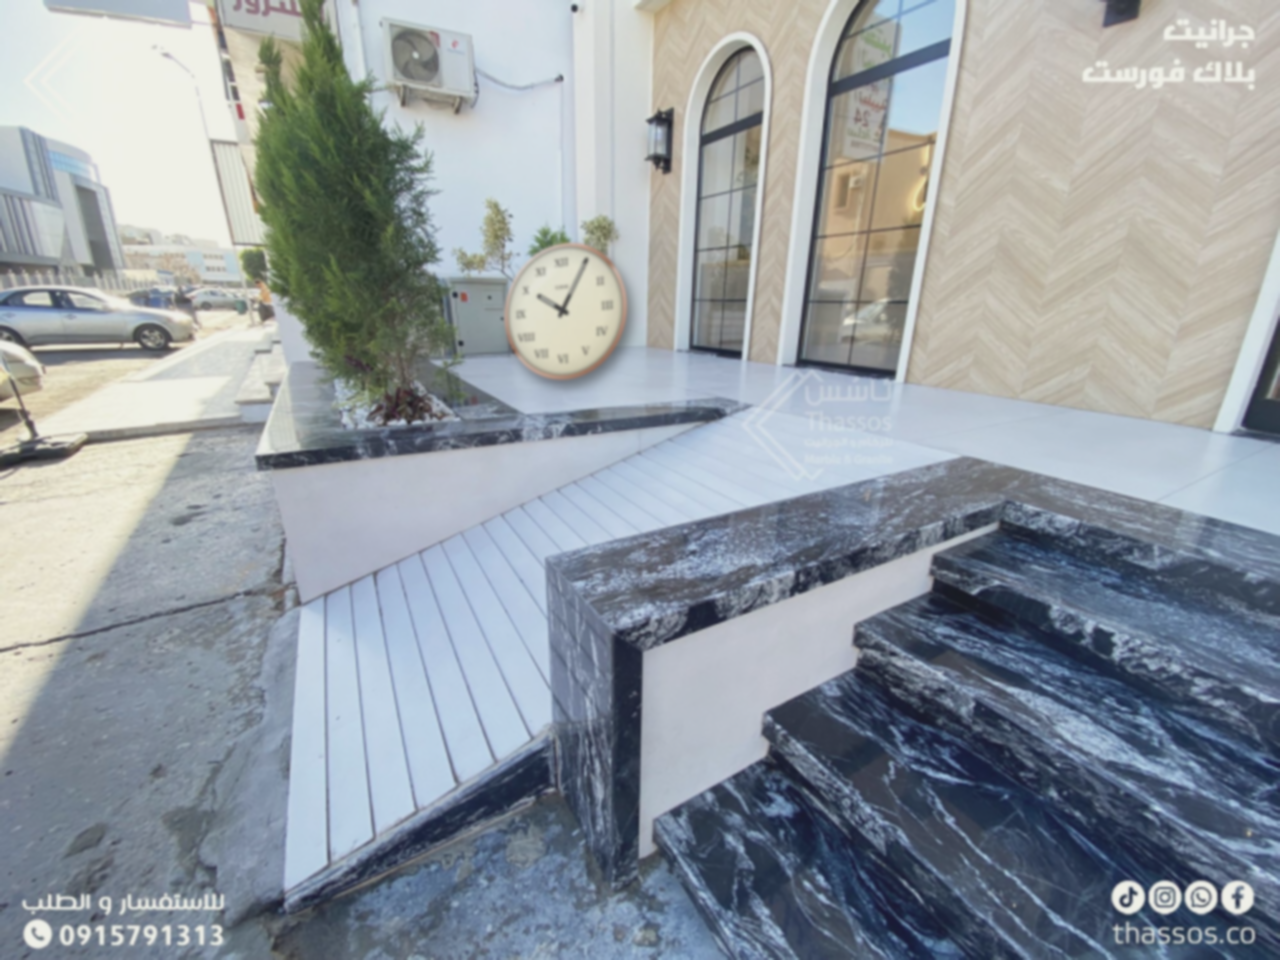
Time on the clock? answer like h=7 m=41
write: h=10 m=5
